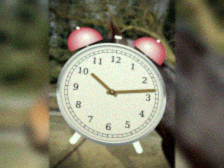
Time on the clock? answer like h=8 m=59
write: h=10 m=13
